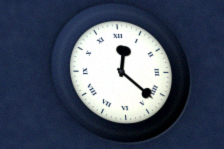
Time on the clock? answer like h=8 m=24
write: h=12 m=22
